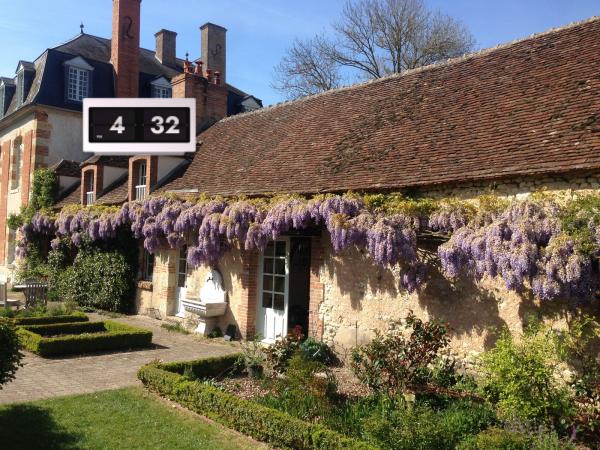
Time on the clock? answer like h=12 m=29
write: h=4 m=32
